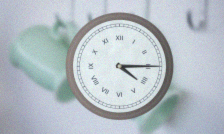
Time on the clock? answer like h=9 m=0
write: h=4 m=15
